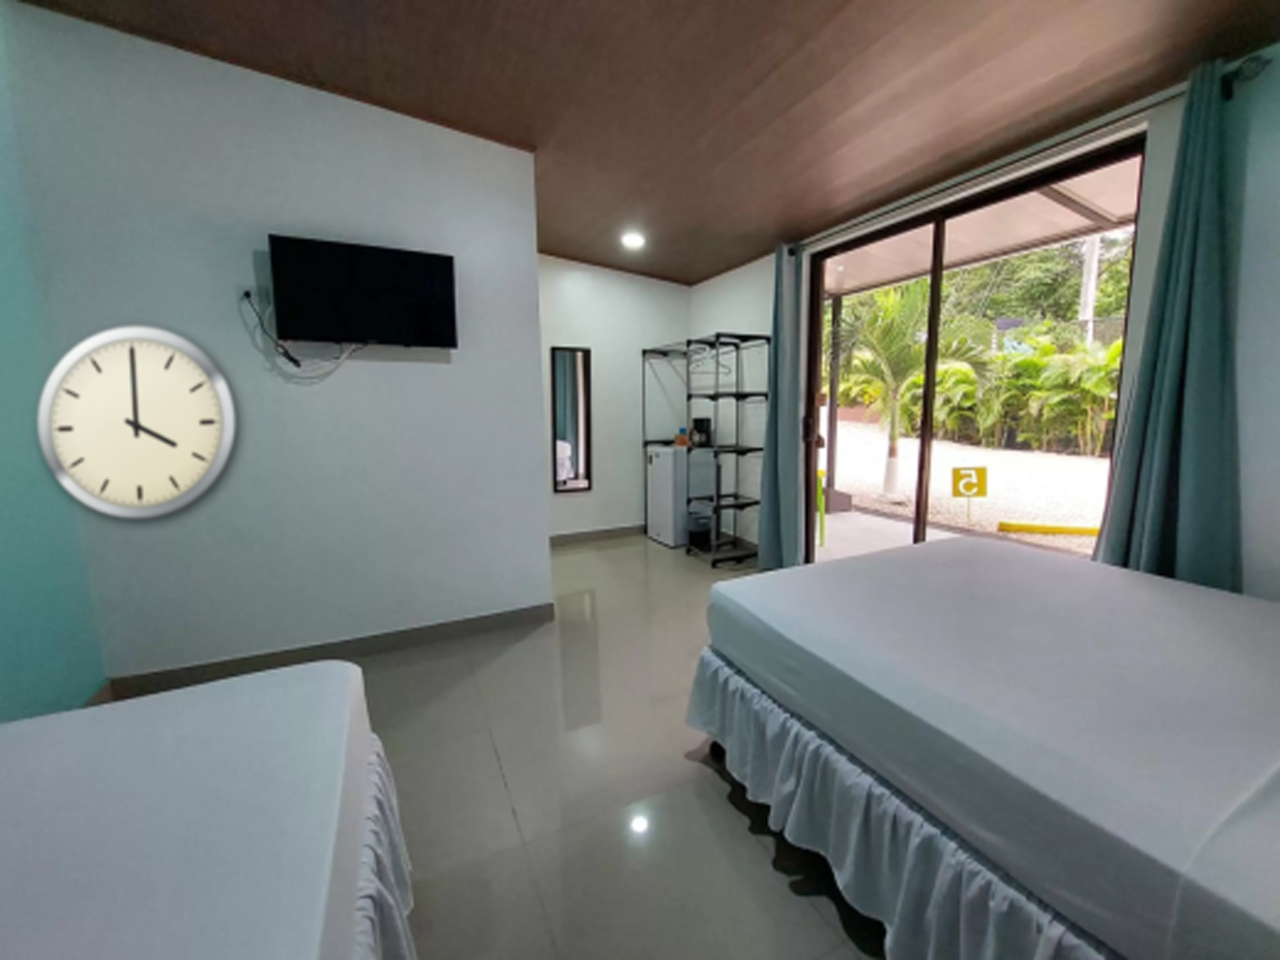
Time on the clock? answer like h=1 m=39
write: h=4 m=0
